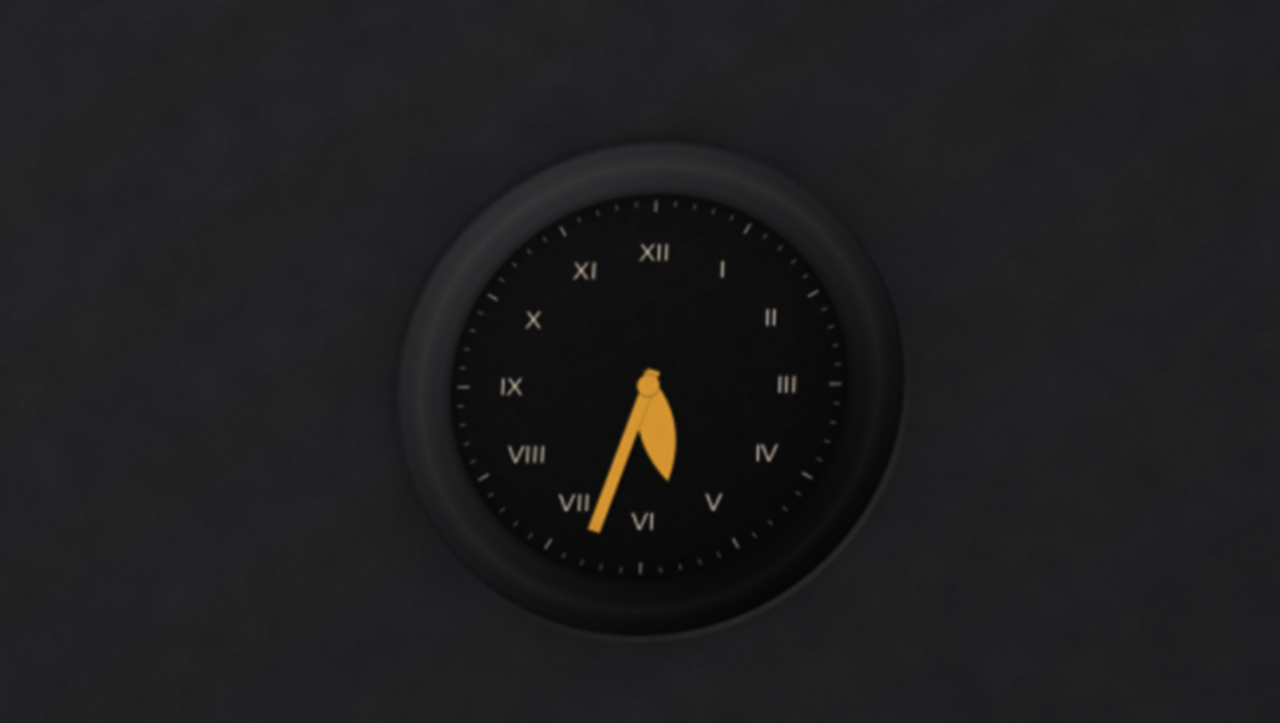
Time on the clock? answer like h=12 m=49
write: h=5 m=33
